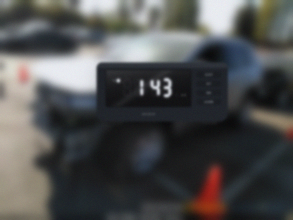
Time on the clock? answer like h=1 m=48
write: h=1 m=43
